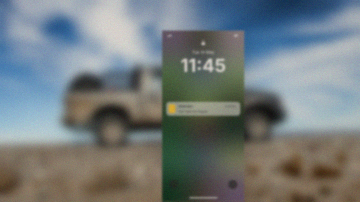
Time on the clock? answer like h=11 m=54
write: h=11 m=45
